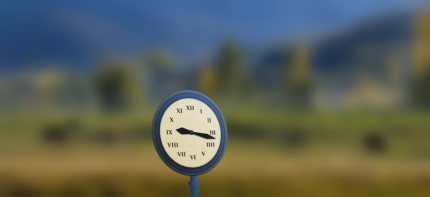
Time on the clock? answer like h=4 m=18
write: h=9 m=17
